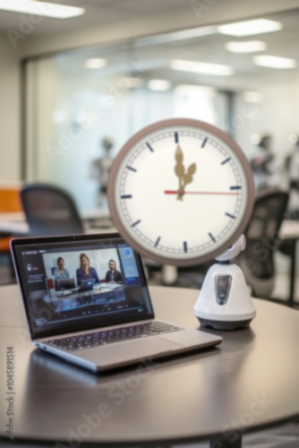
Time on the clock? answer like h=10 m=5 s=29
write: h=1 m=0 s=16
